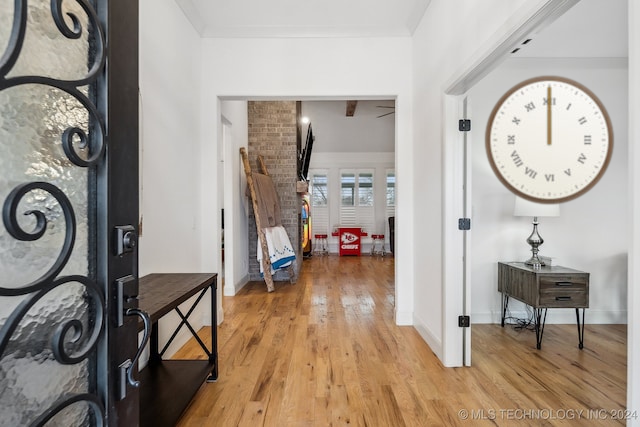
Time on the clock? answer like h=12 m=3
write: h=12 m=0
